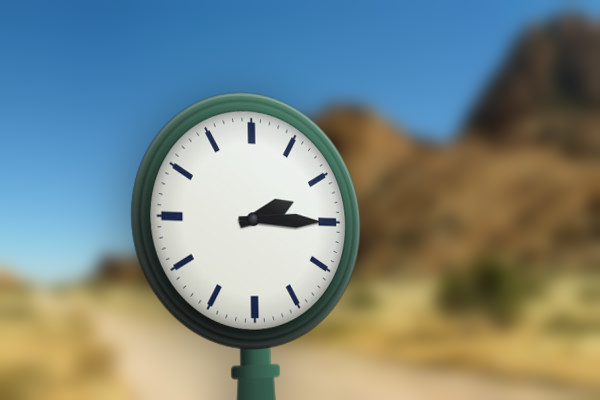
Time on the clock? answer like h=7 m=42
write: h=2 m=15
